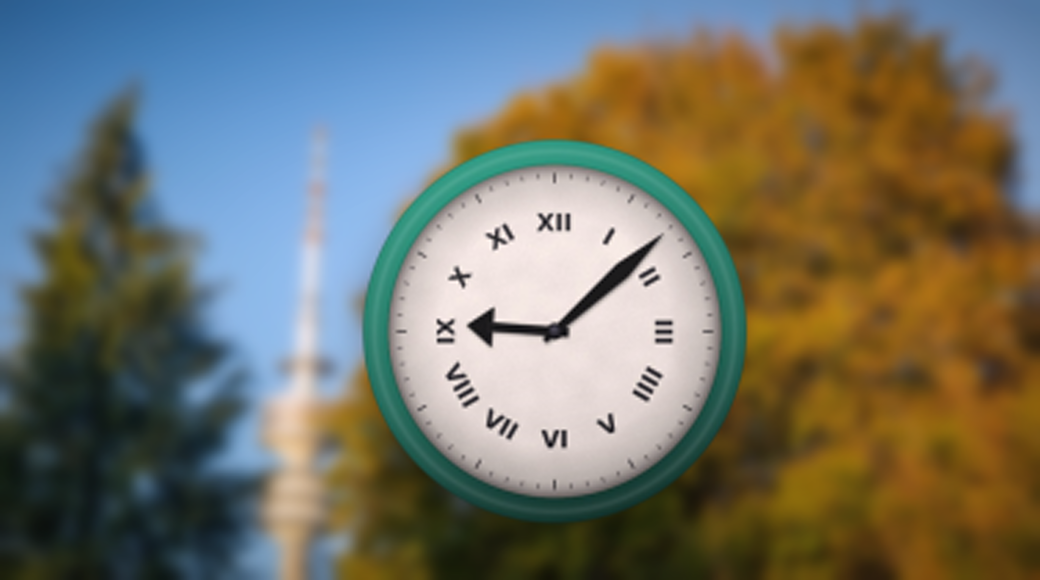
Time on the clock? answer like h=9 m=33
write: h=9 m=8
